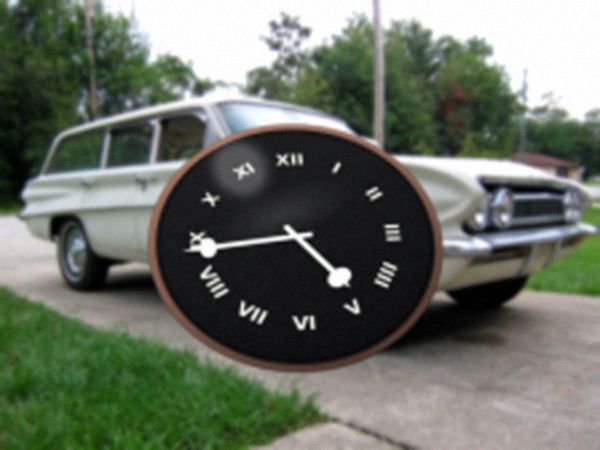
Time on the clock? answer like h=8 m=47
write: h=4 m=44
